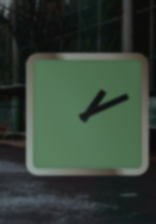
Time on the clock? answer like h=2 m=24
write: h=1 m=11
